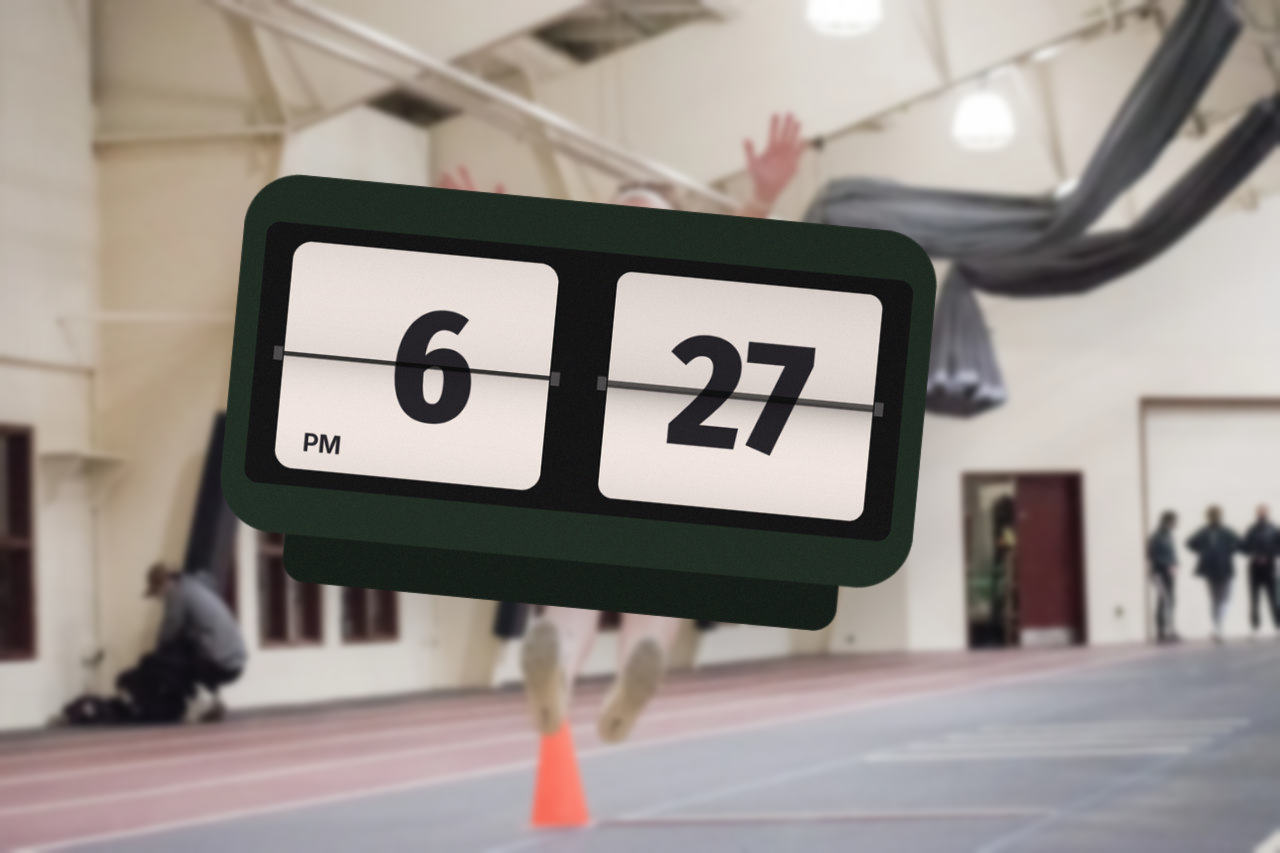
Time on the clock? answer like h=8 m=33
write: h=6 m=27
